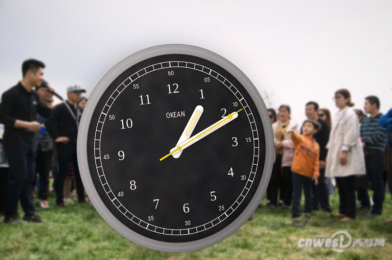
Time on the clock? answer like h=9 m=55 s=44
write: h=1 m=11 s=11
